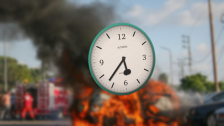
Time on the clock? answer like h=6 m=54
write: h=5 m=37
